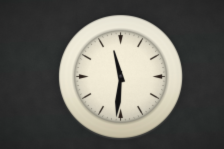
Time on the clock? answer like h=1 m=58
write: h=11 m=31
